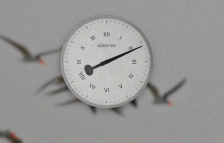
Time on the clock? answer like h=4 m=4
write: h=8 m=11
